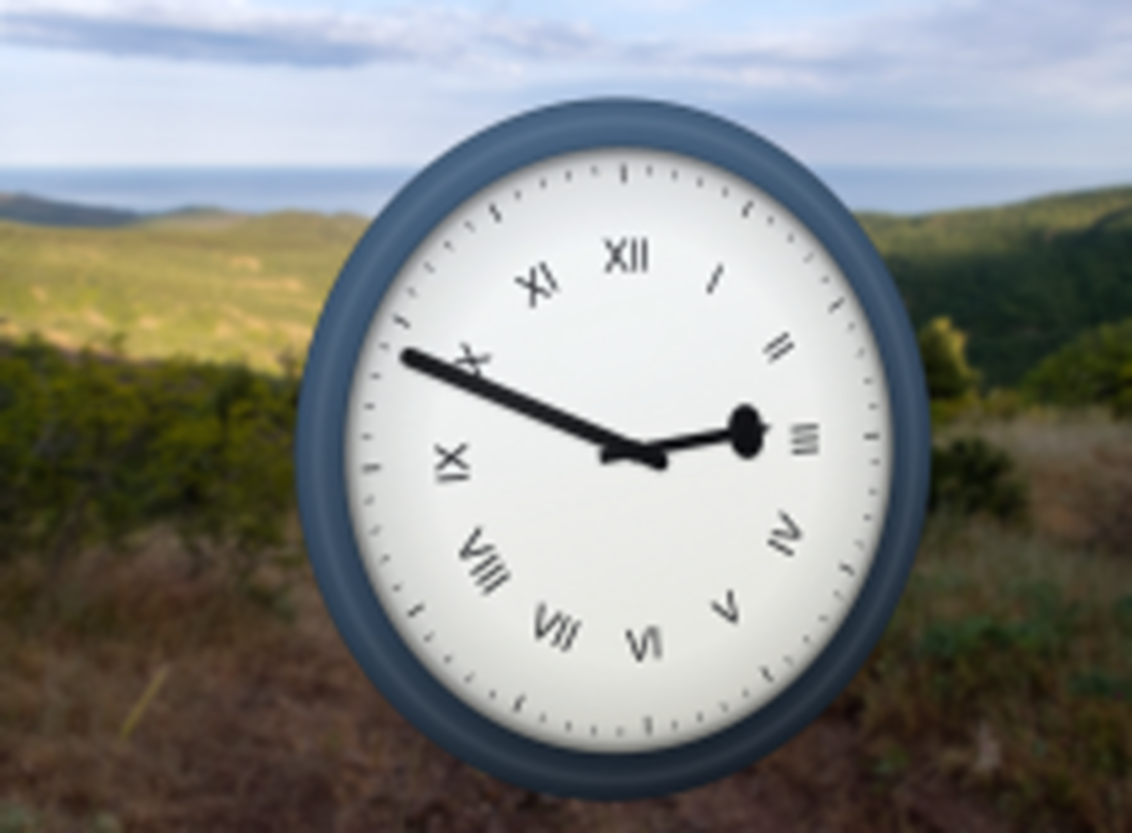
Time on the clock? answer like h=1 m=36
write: h=2 m=49
